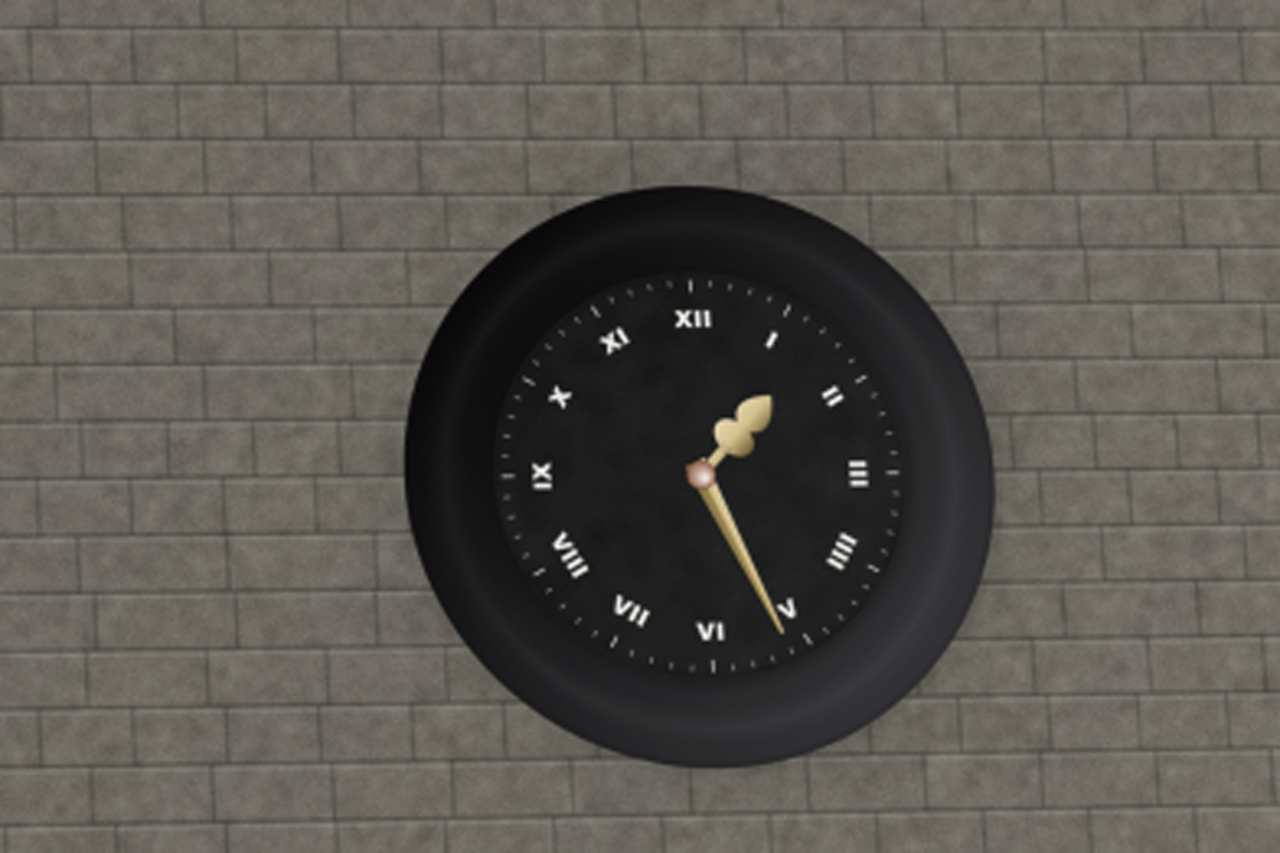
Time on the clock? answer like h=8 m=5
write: h=1 m=26
